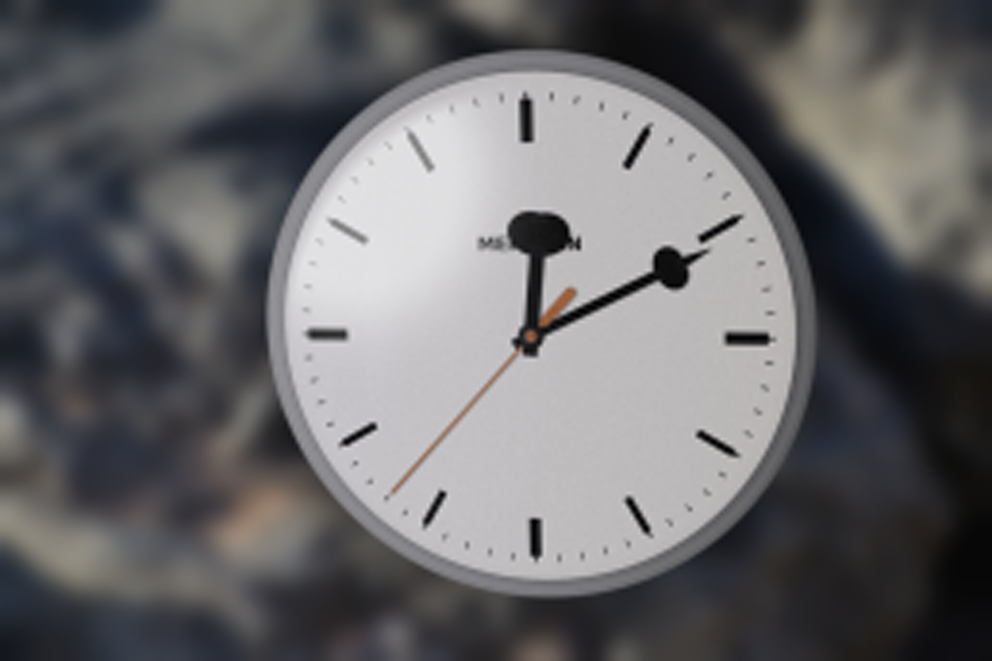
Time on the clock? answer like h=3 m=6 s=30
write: h=12 m=10 s=37
